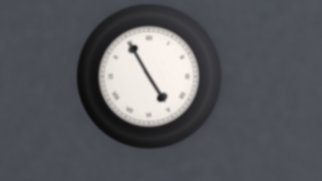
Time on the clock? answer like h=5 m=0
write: h=4 m=55
